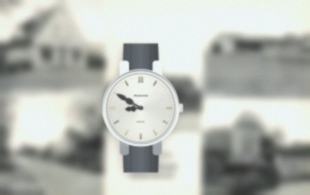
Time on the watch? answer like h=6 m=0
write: h=8 m=50
